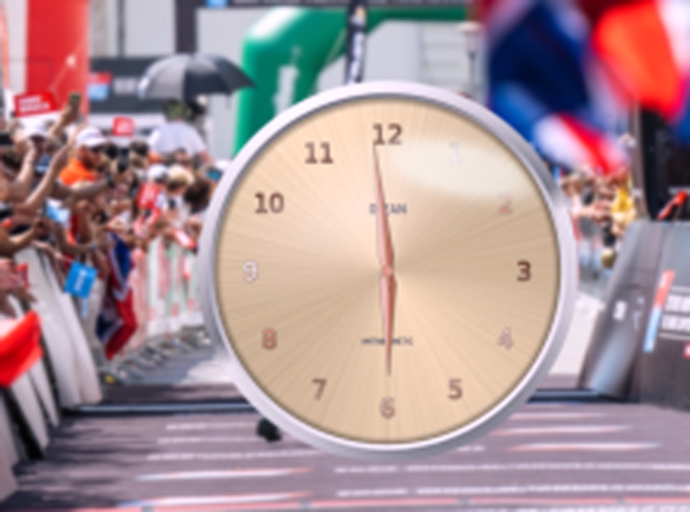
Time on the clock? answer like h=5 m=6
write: h=5 m=59
